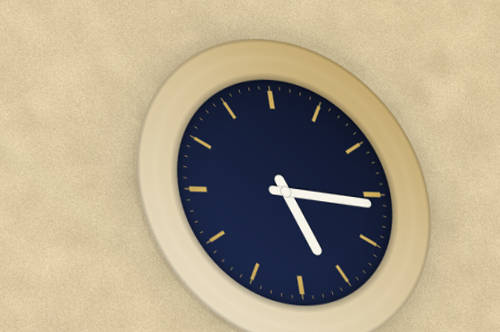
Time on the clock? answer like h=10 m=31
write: h=5 m=16
